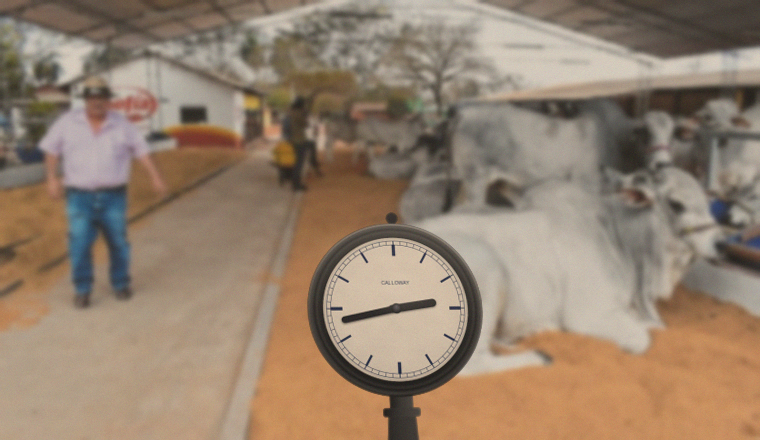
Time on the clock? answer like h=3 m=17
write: h=2 m=43
